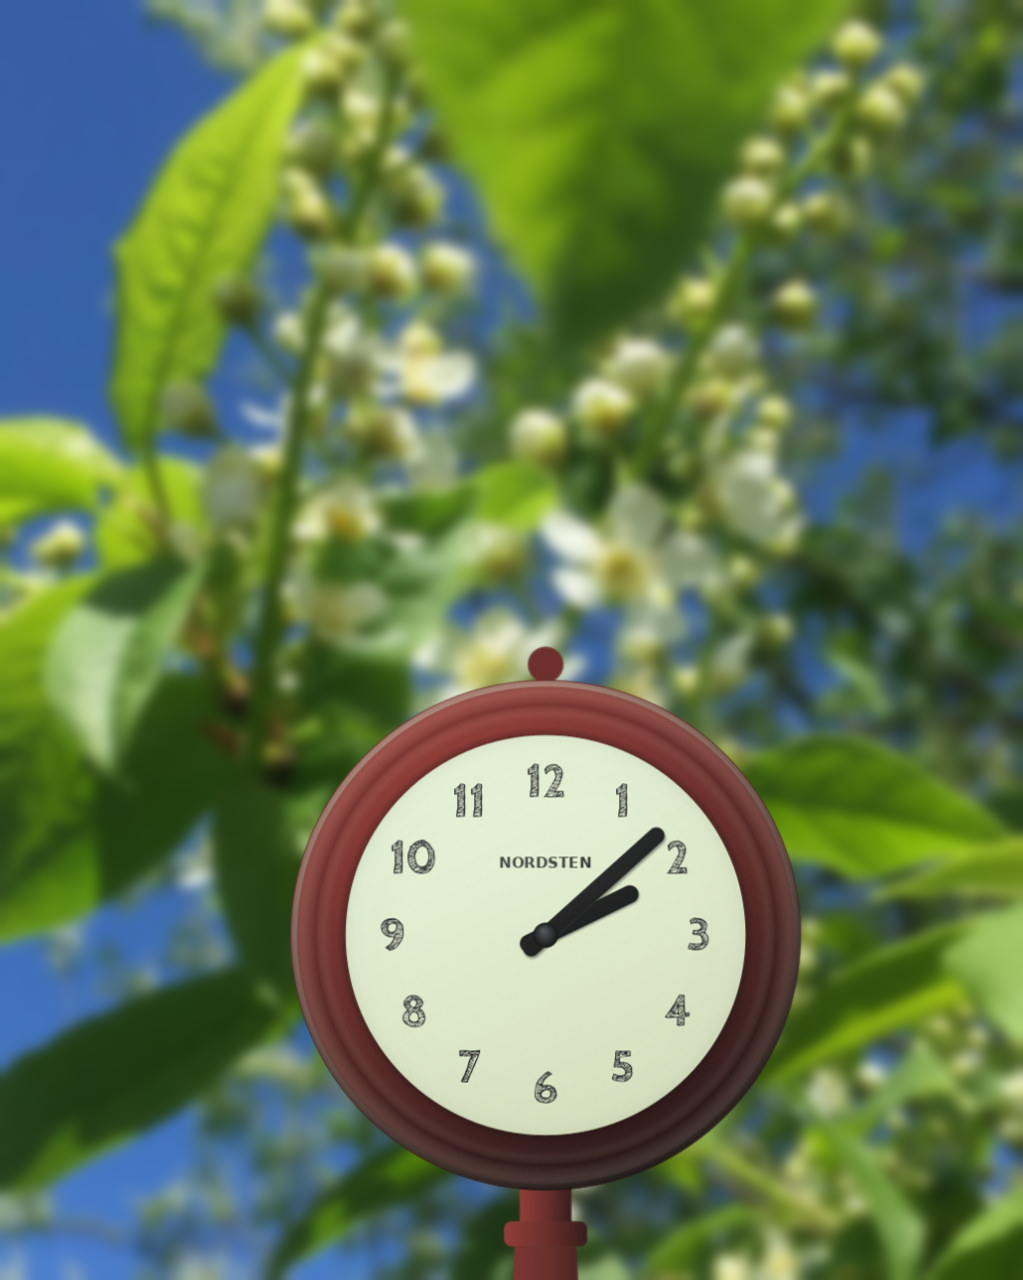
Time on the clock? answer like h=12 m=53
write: h=2 m=8
